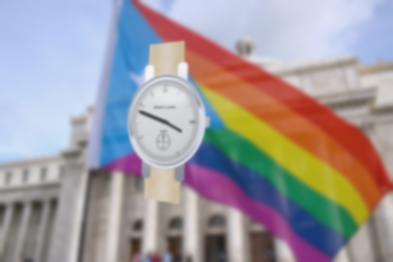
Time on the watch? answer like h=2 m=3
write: h=3 m=48
